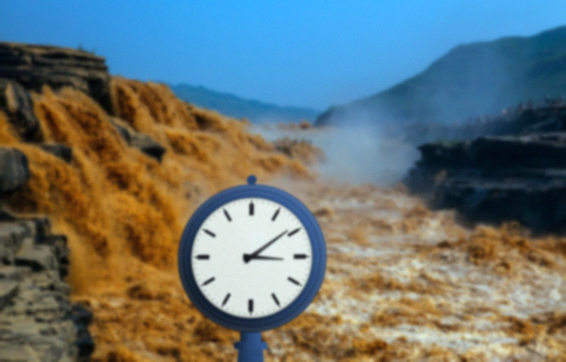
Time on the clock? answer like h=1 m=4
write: h=3 m=9
